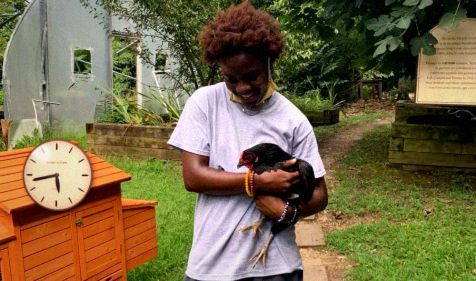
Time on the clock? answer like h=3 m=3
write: h=5 m=43
